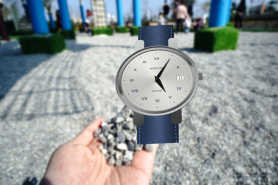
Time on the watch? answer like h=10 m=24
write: h=5 m=5
